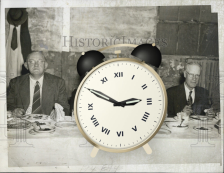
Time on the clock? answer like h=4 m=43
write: h=2 m=50
